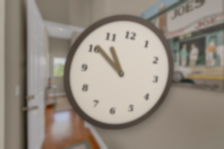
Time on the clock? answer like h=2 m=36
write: h=10 m=51
